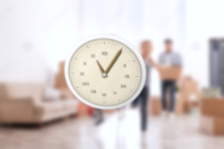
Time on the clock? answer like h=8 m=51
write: h=11 m=5
